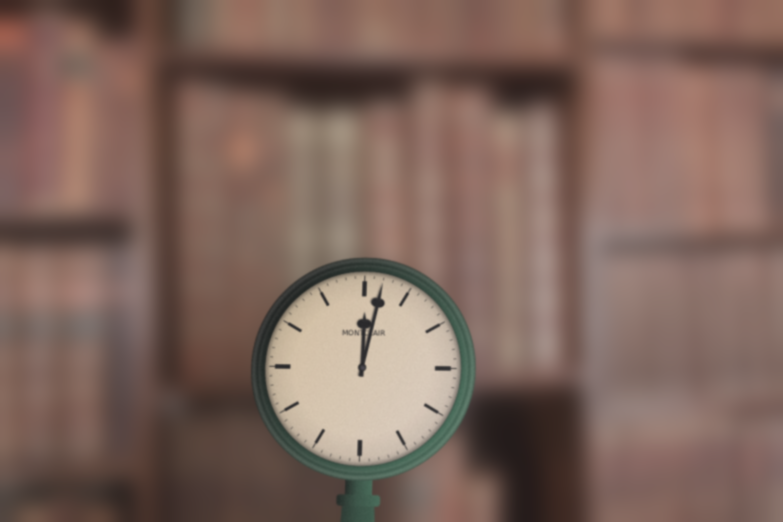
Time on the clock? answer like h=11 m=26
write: h=12 m=2
